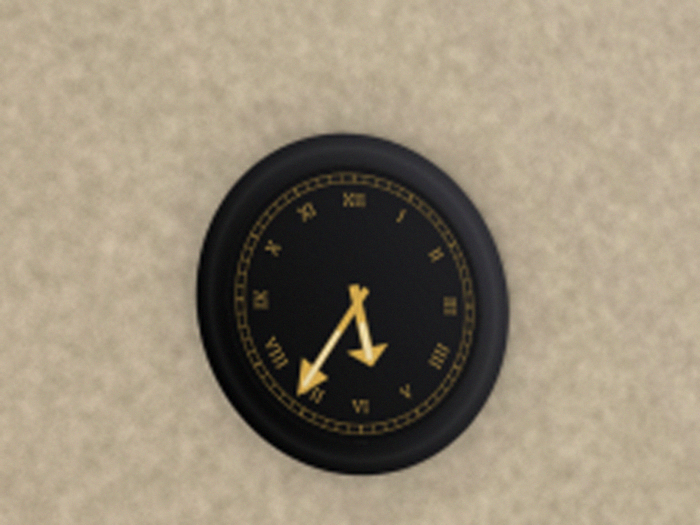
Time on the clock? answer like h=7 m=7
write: h=5 m=36
